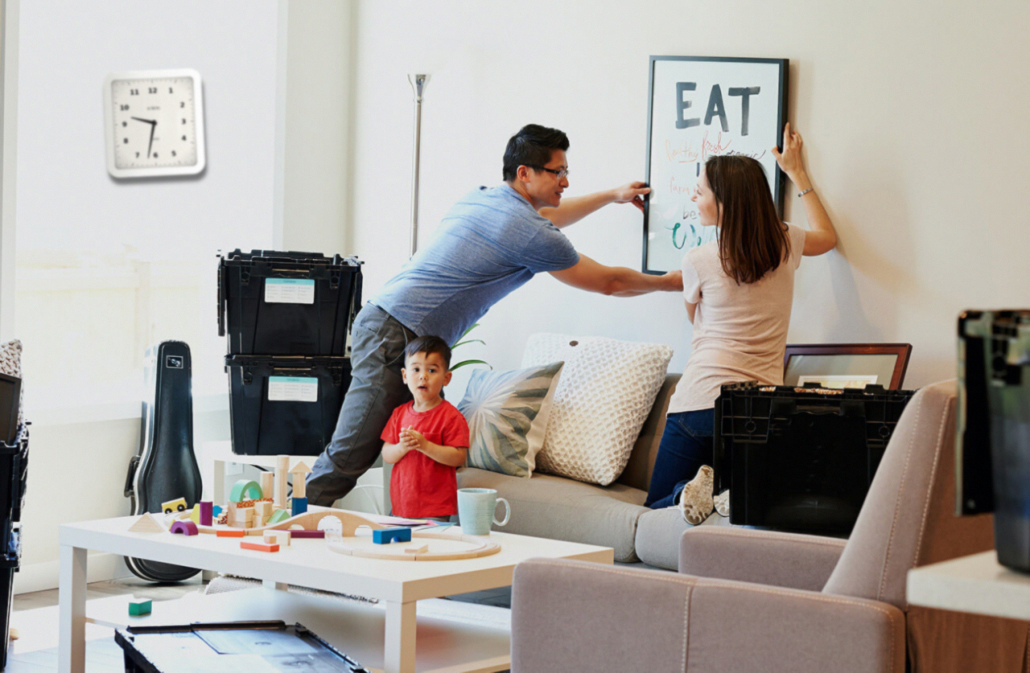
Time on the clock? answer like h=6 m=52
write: h=9 m=32
